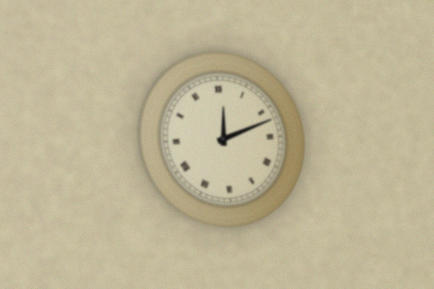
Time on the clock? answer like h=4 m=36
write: h=12 m=12
